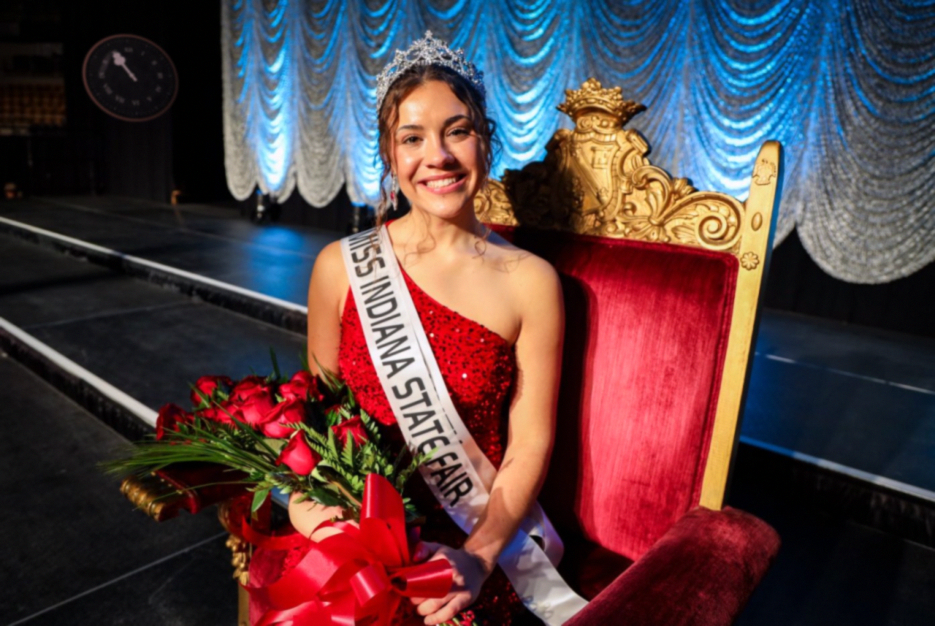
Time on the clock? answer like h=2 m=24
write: h=10 m=55
